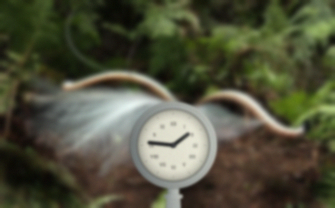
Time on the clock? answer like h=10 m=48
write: h=1 m=46
